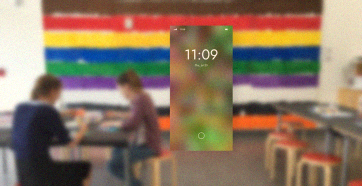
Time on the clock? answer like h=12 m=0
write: h=11 m=9
